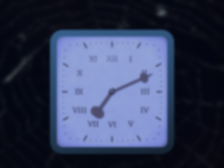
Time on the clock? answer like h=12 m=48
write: h=7 m=11
